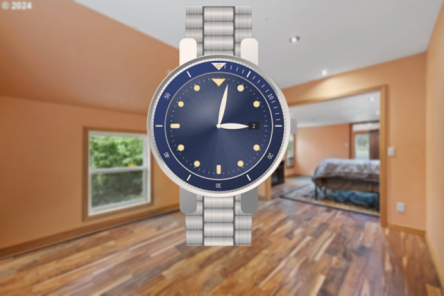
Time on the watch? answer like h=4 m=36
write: h=3 m=2
